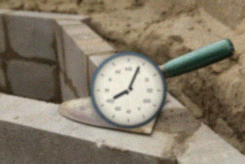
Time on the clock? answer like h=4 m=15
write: h=8 m=4
